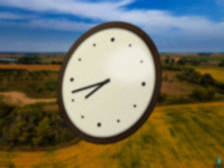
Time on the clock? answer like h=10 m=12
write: h=7 m=42
